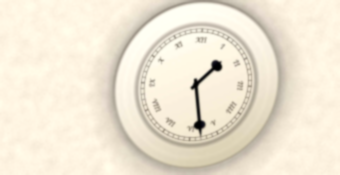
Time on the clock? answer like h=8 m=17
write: h=1 m=28
